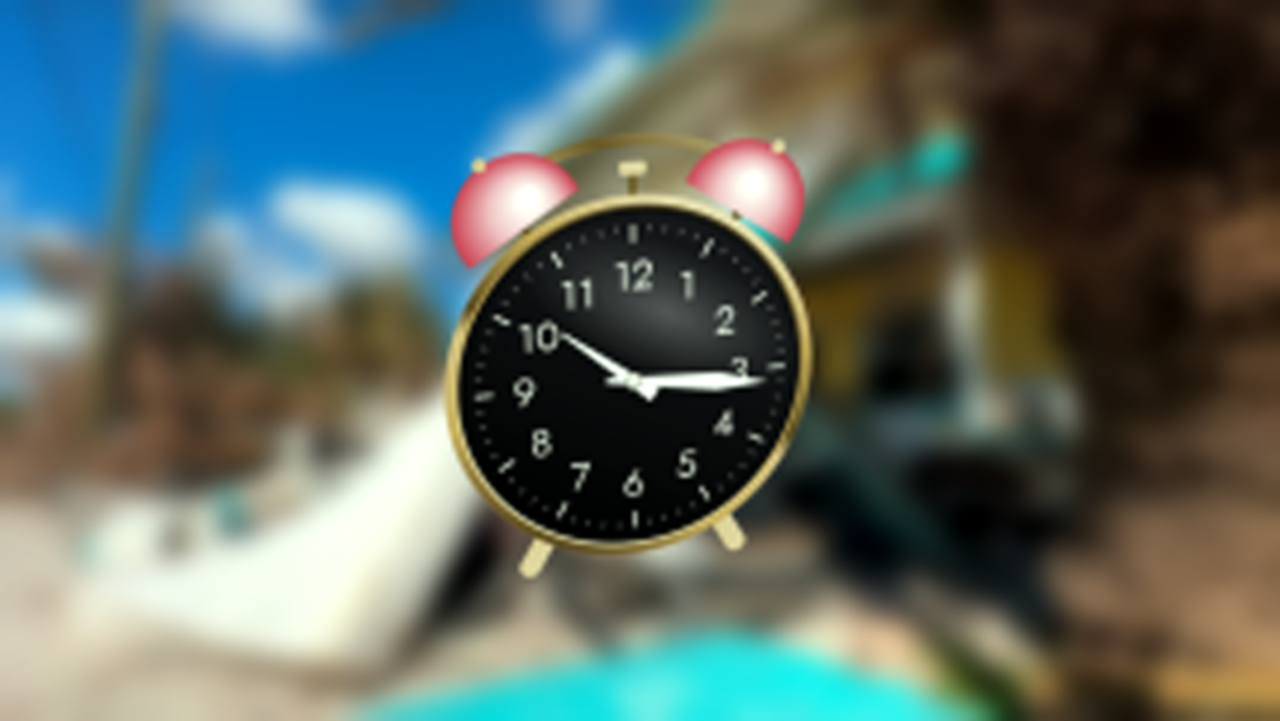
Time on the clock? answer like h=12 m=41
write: h=10 m=16
